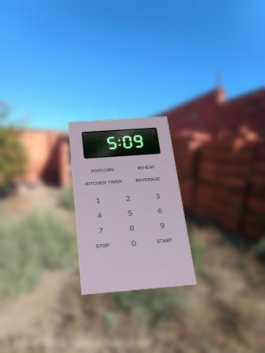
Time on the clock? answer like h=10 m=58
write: h=5 m=9
